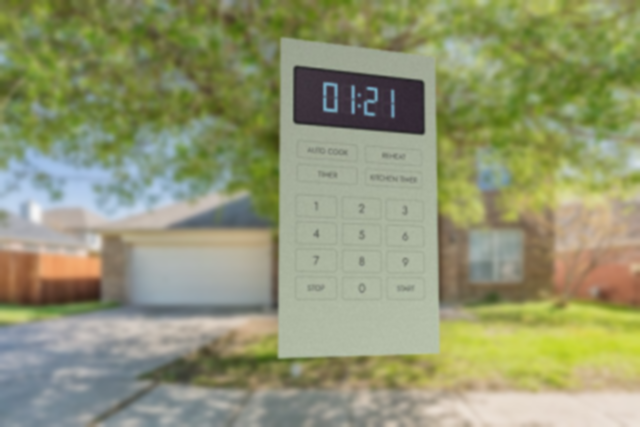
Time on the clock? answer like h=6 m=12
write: h=1 m=21
